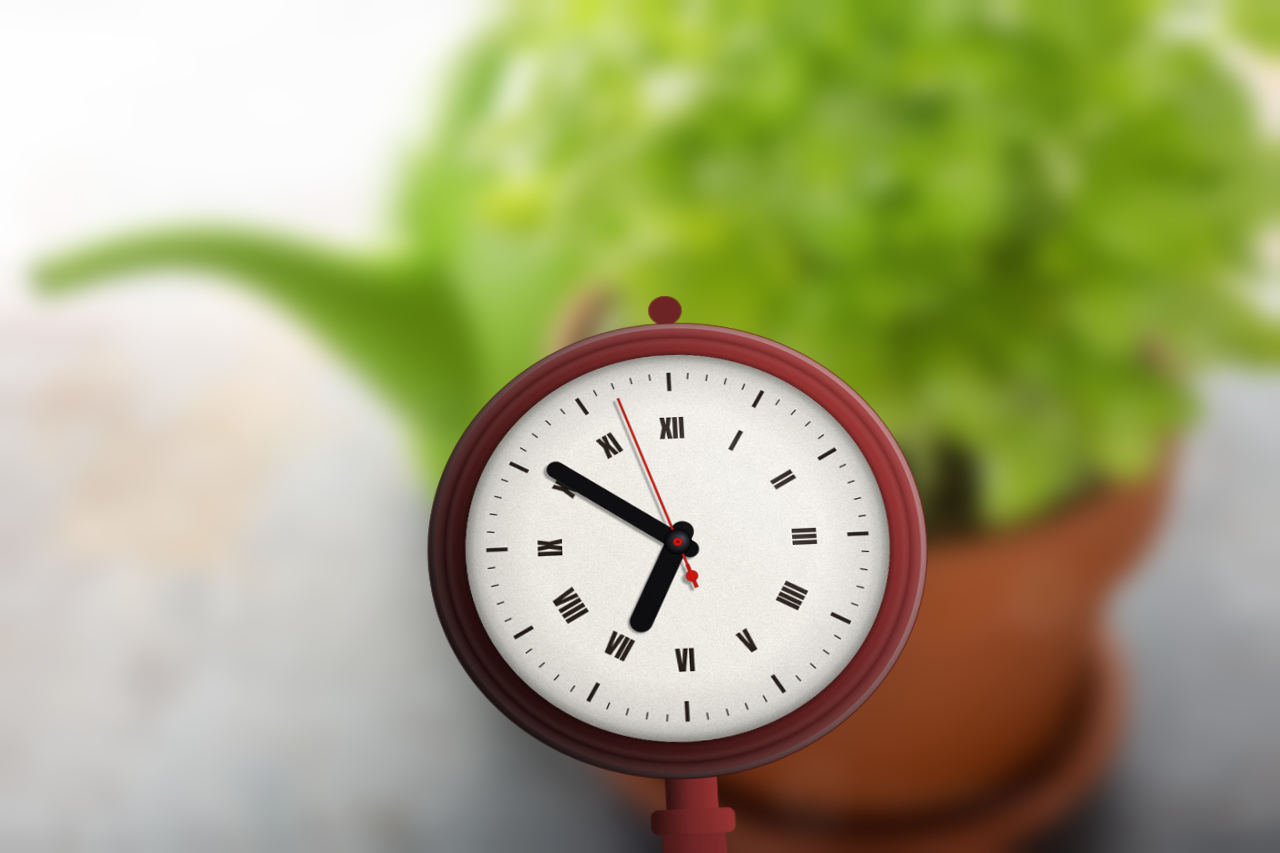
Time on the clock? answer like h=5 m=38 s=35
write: h=6 m=50 s=57
